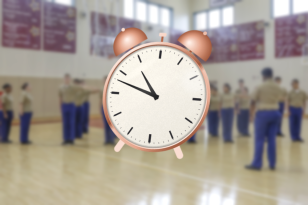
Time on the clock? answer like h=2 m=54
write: h=10 m=48
